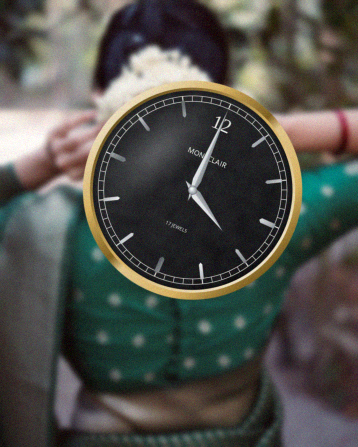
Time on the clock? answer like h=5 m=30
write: h=4 m=0
